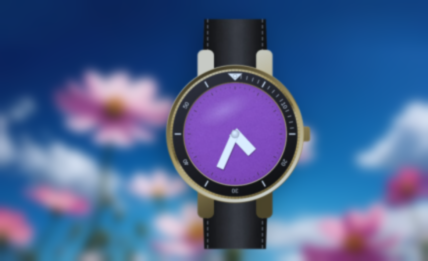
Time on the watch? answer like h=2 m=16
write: h=4 m=34
